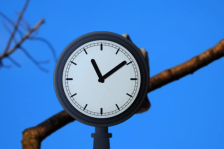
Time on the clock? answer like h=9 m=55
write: h=11 m=9
